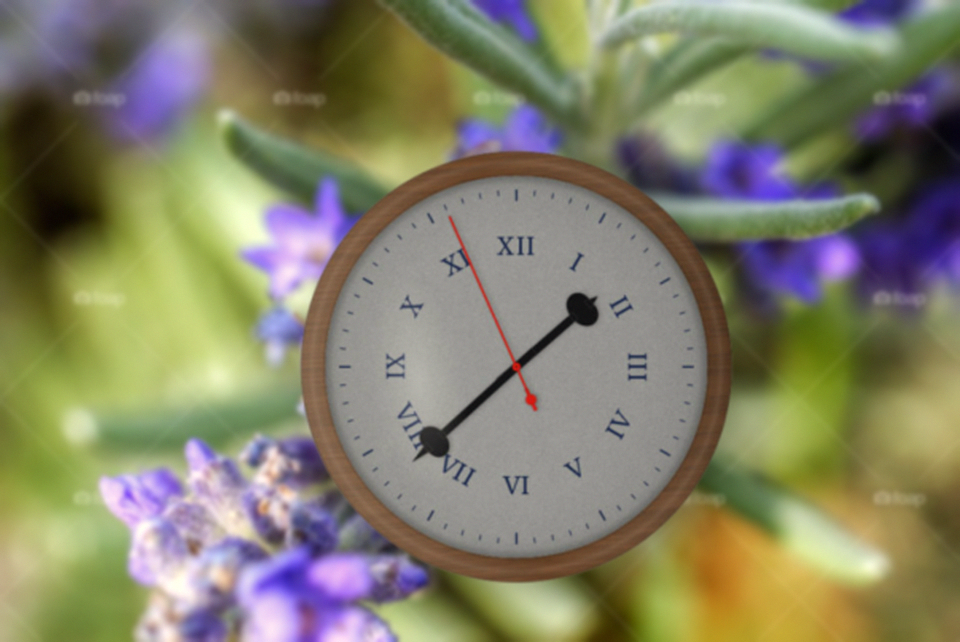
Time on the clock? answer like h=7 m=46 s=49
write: h=1 m=37 s=56
